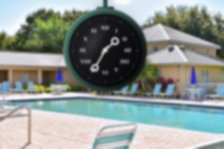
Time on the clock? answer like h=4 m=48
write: h=1 m=35
